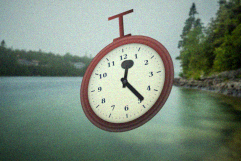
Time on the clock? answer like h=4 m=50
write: h=12 m=24
